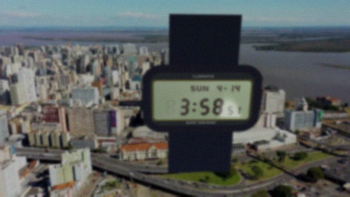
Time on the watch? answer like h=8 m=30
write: h=3 m=58
